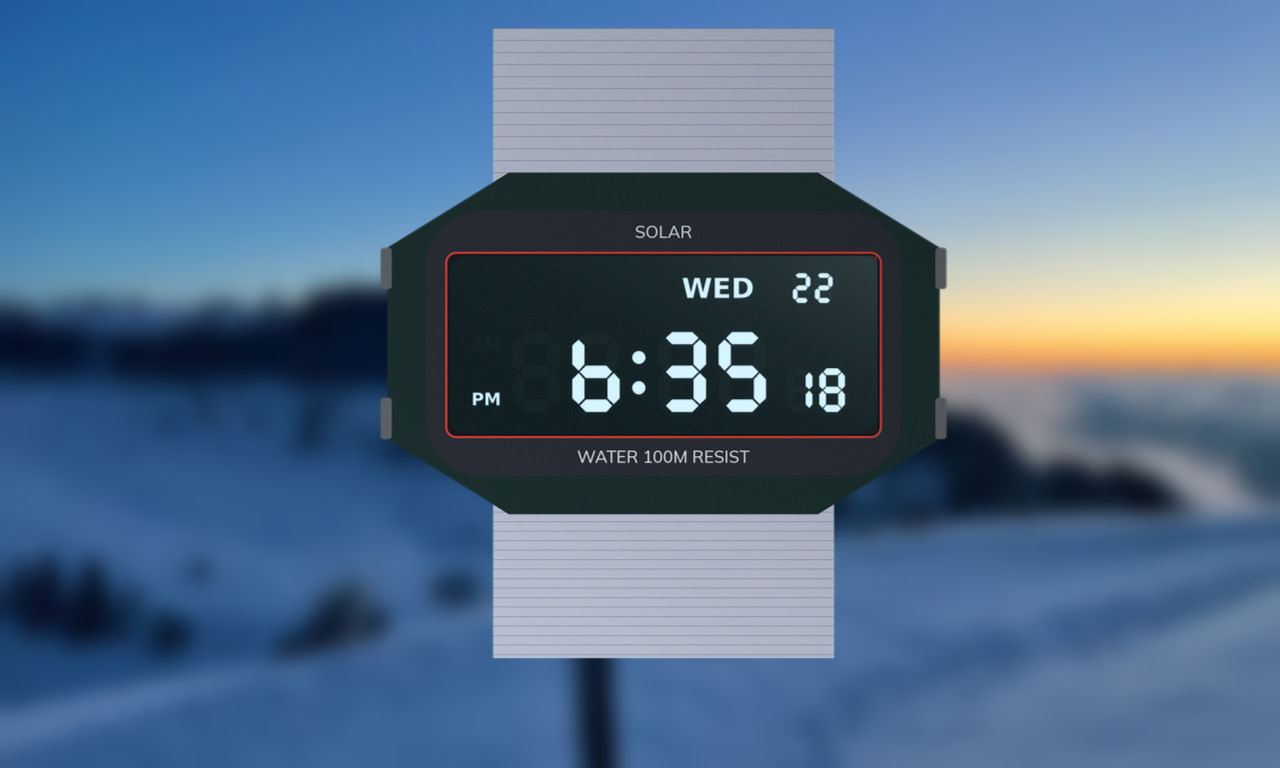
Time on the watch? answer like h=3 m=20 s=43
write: h=6 m=35 s=18
